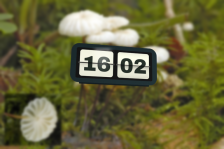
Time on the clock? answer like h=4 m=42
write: h=16 m=2
